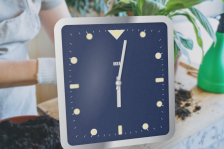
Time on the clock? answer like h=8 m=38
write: h=6 m=2
